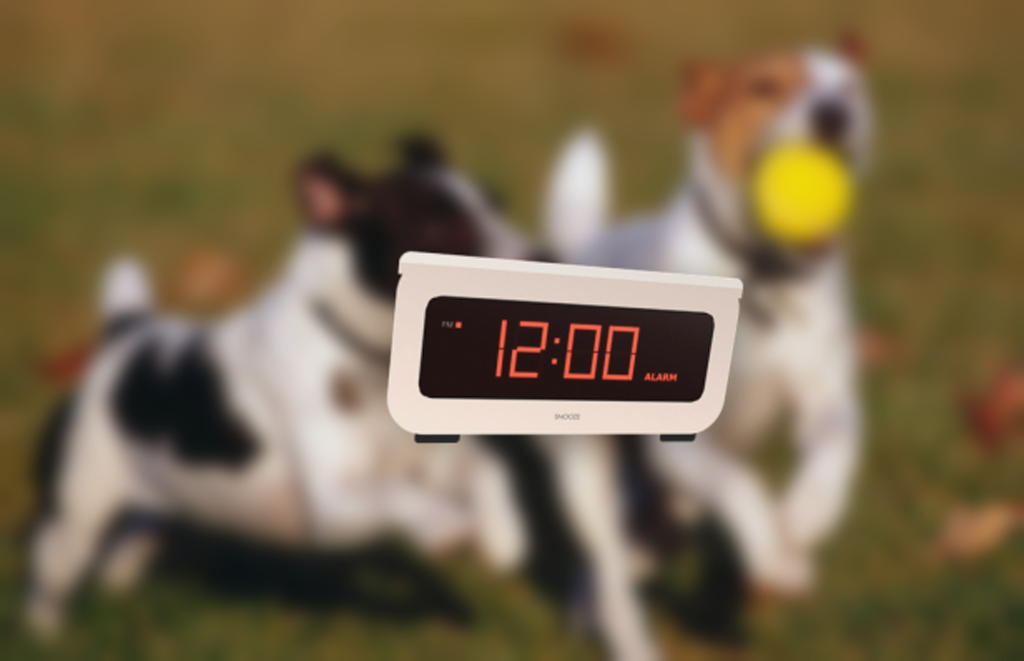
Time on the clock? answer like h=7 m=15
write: h=12 m=0
